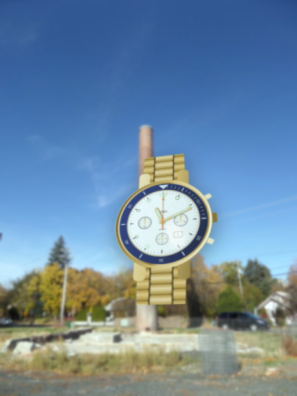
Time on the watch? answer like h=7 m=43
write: h=11 m=11
